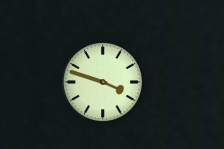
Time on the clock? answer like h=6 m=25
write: h=3 m=48
